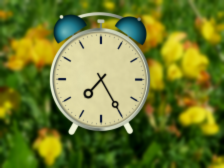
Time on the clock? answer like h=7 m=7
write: h=7 m=25
